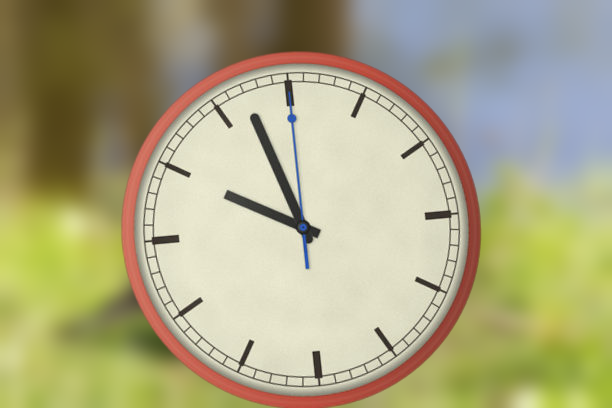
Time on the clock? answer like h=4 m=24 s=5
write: h=9 m=57 s=0
